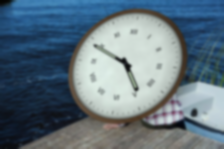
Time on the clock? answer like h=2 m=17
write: h=4 m=49
